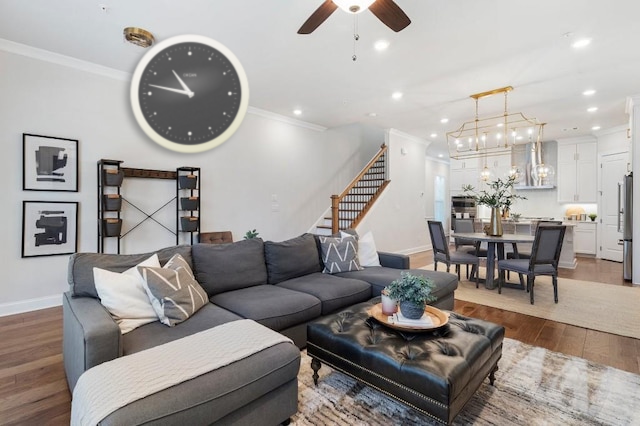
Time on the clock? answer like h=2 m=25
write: h=10 m=47
